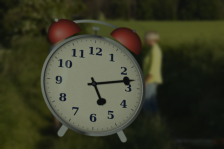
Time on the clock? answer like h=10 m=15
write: h=5 m=13
